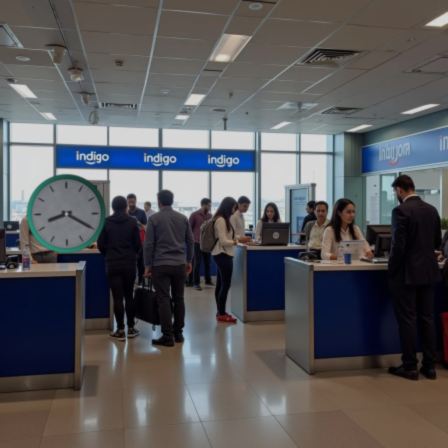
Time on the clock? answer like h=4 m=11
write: h=8 m=20
